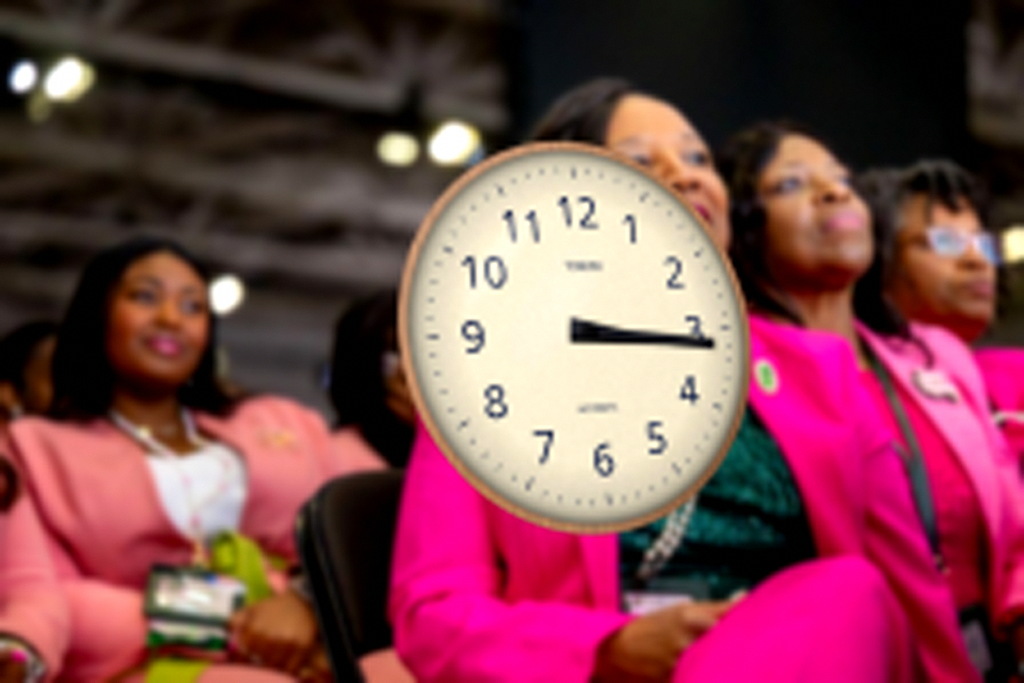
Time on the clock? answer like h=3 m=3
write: h=3 m=16
